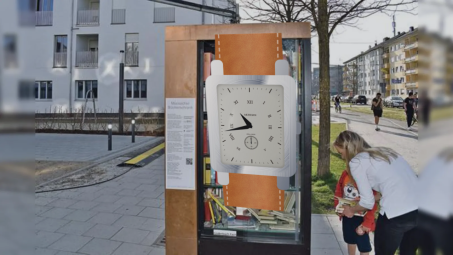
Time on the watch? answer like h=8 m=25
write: h=10 m=43
